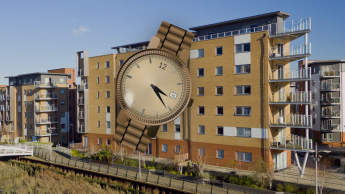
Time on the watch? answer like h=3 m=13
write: h=3 m=21
